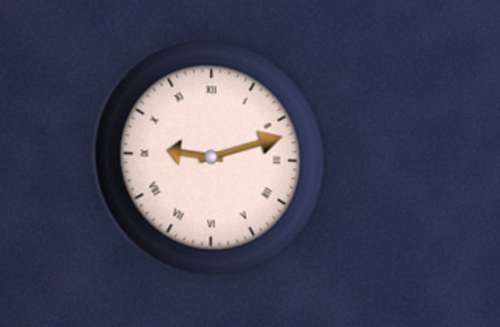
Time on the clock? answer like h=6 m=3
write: h=9 m=12
